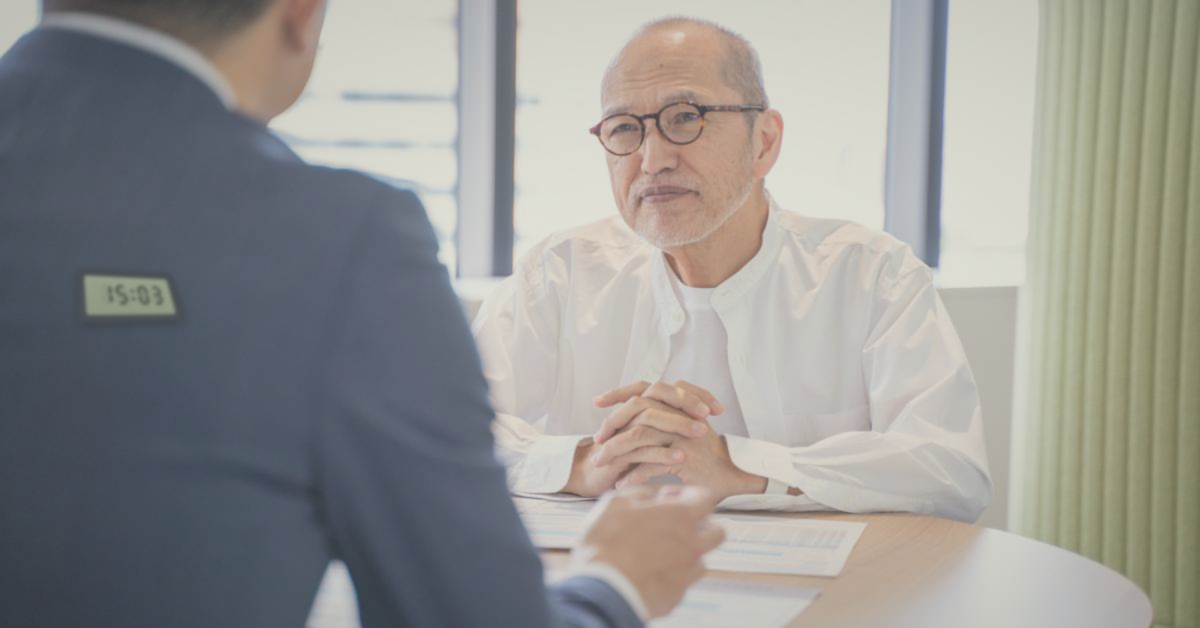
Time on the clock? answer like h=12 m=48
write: h=15 m=3
